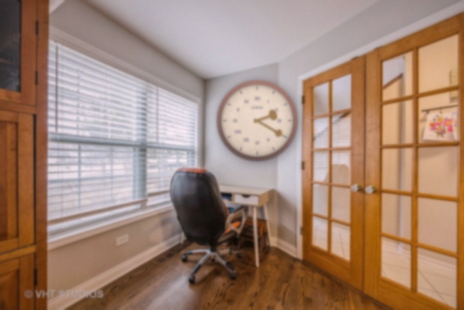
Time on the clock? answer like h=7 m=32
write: h=2 m=20
